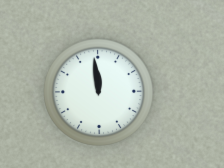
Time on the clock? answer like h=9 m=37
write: h=11 m=59
